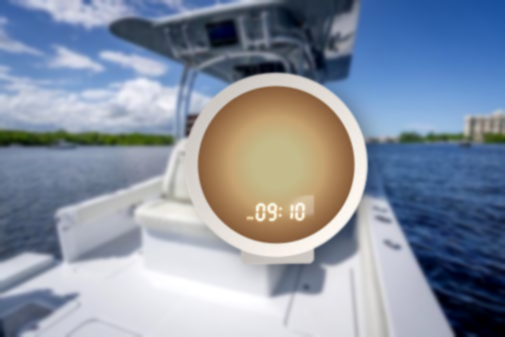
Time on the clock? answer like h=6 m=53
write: h=9 m=10
